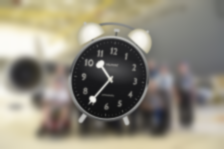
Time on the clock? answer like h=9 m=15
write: h=10 m=36
